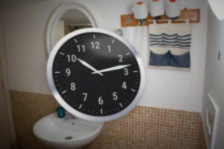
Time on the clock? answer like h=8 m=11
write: h=10 m=13
